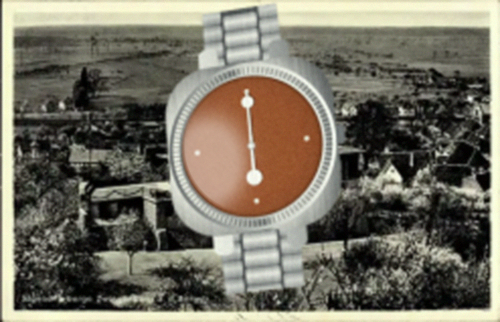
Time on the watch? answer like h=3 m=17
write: h=6 m=0
